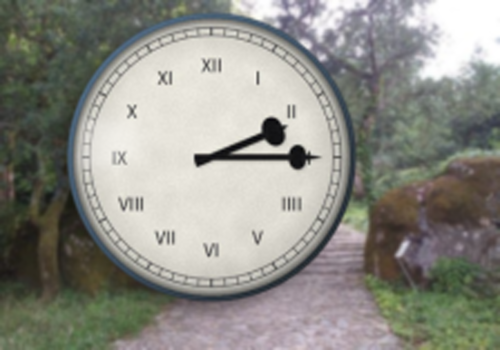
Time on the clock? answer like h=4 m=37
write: h=2 m=15
